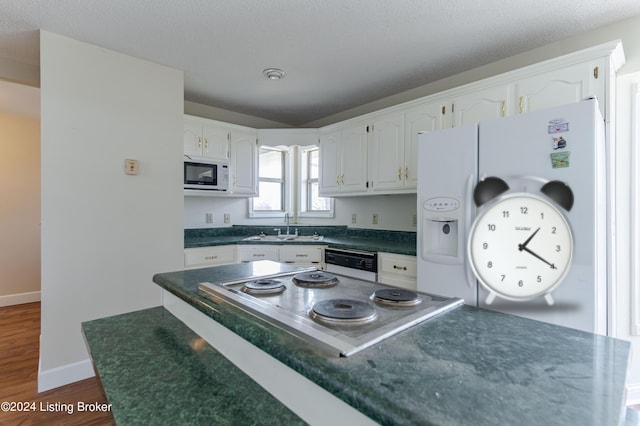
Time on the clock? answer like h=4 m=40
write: h=1 m=20
